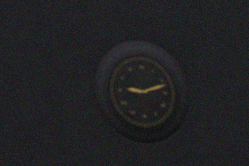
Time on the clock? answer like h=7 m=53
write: h=9 m=12
